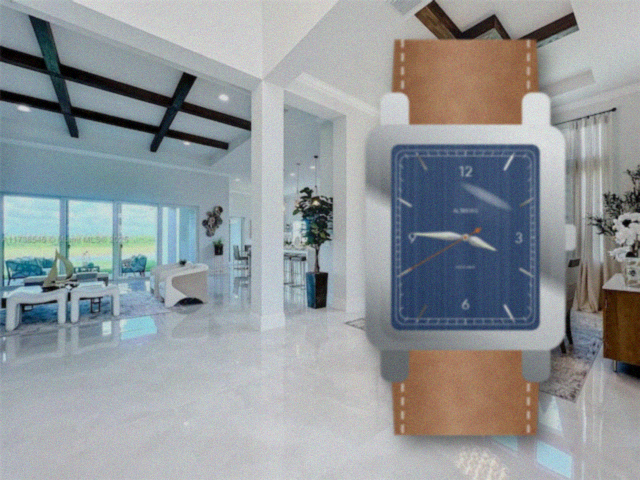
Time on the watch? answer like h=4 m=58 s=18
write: h=3 m=45 s=40
